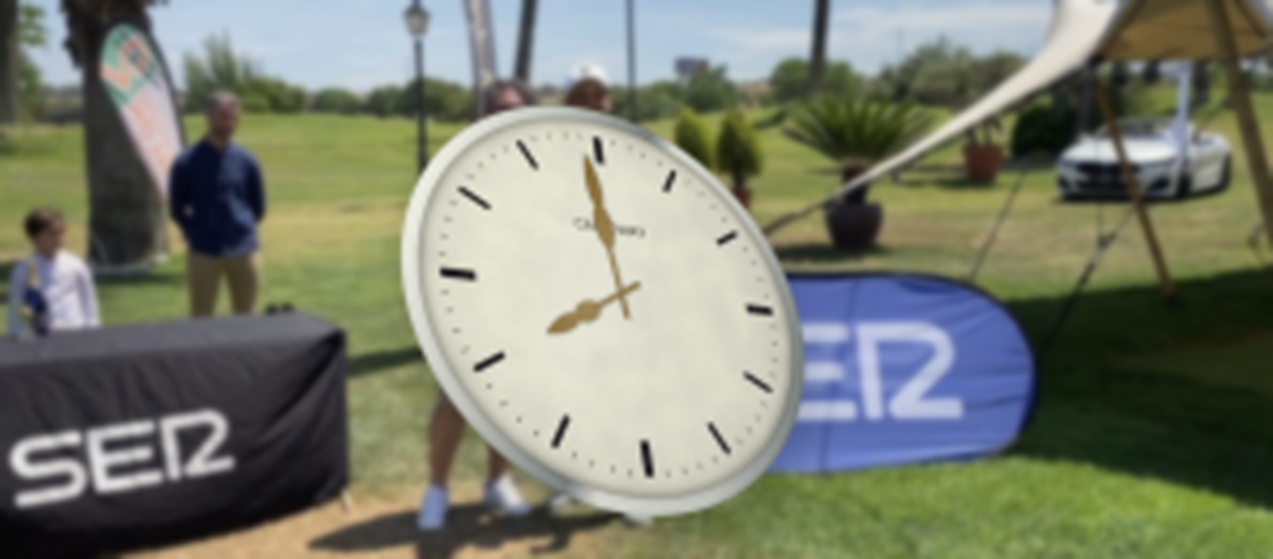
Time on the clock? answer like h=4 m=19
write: h=7 m=59
